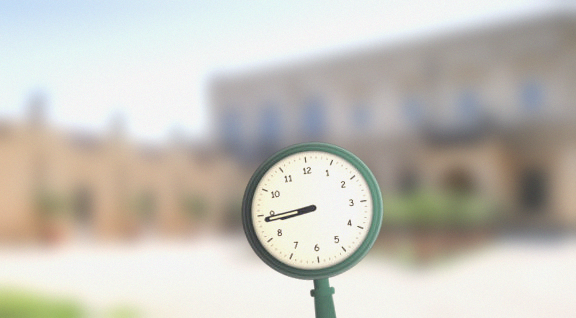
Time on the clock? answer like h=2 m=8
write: h=8 m=44
